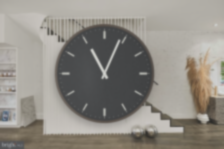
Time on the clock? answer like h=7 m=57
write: h=11 m=4
